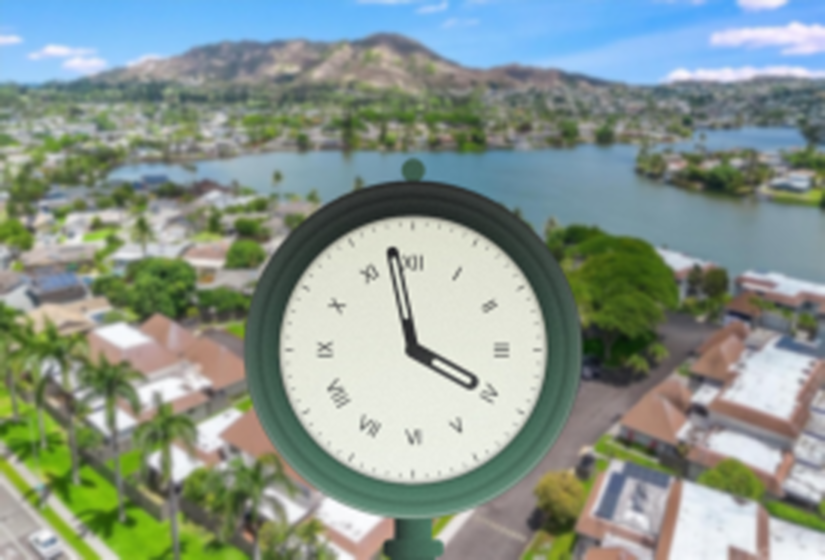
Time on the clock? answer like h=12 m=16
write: h=3 m=58
